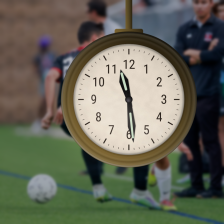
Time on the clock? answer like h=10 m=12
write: h=11 m=29
